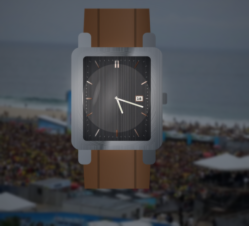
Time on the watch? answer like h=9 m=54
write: h=5 m=18
